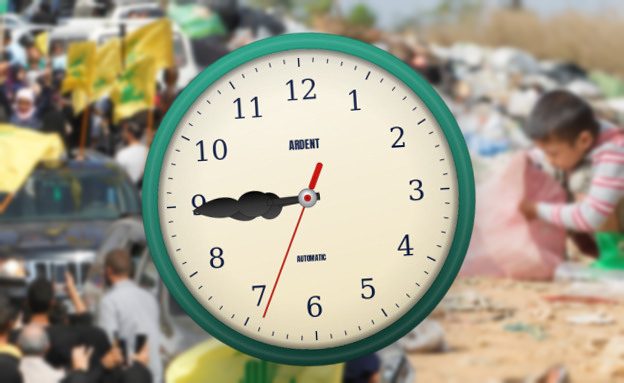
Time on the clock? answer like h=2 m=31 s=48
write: h=8 m=44 s=34
